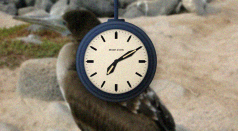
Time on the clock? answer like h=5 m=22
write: h=7 m=10
